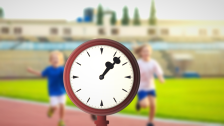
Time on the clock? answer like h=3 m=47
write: h=1 m=7
